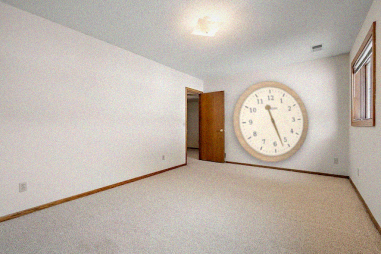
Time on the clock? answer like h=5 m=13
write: h=11 m=27
